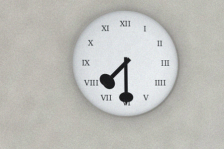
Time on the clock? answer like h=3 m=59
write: h=7 m=30
